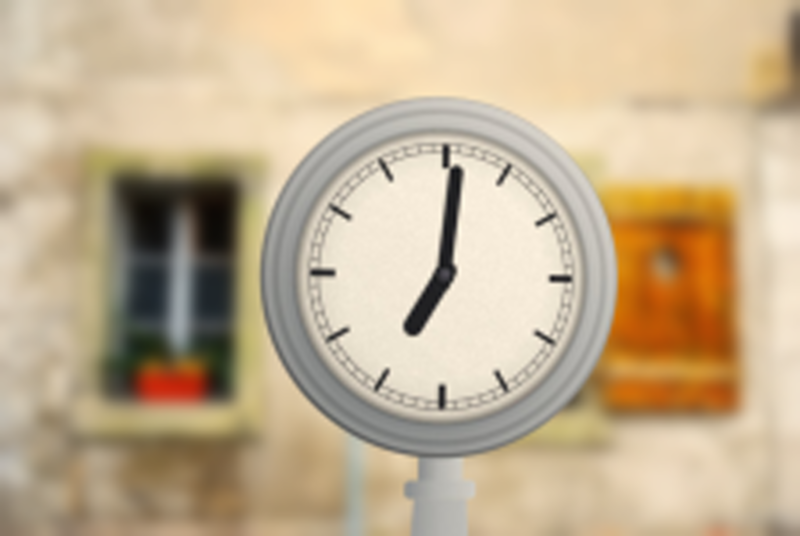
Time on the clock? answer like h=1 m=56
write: h=7 m=1
